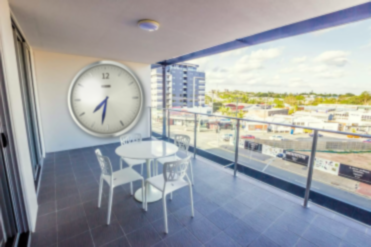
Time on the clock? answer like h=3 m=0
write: h=7 m=32
